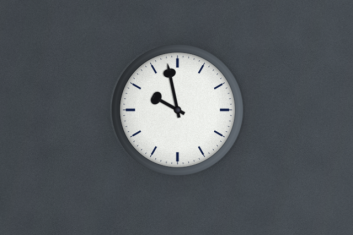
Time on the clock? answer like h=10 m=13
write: h=9 m=58
